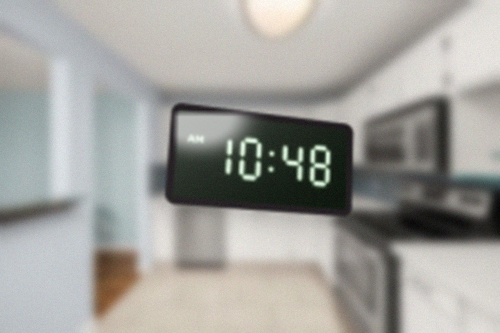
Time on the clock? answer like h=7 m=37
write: h=10 m=48
